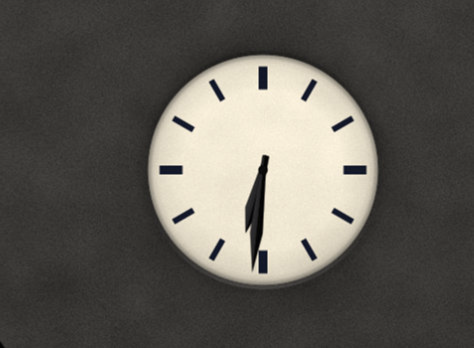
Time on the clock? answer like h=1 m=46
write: h=6 m=31
